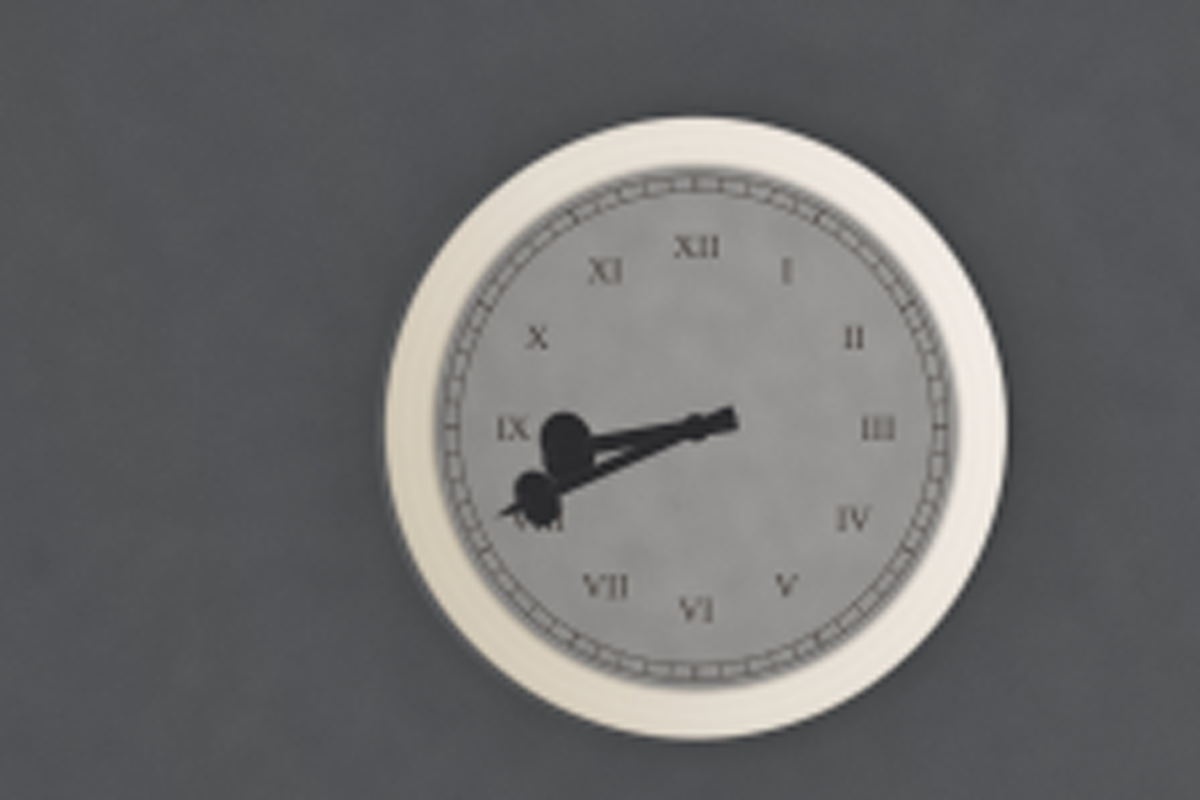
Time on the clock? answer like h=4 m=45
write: h=8 m=41
